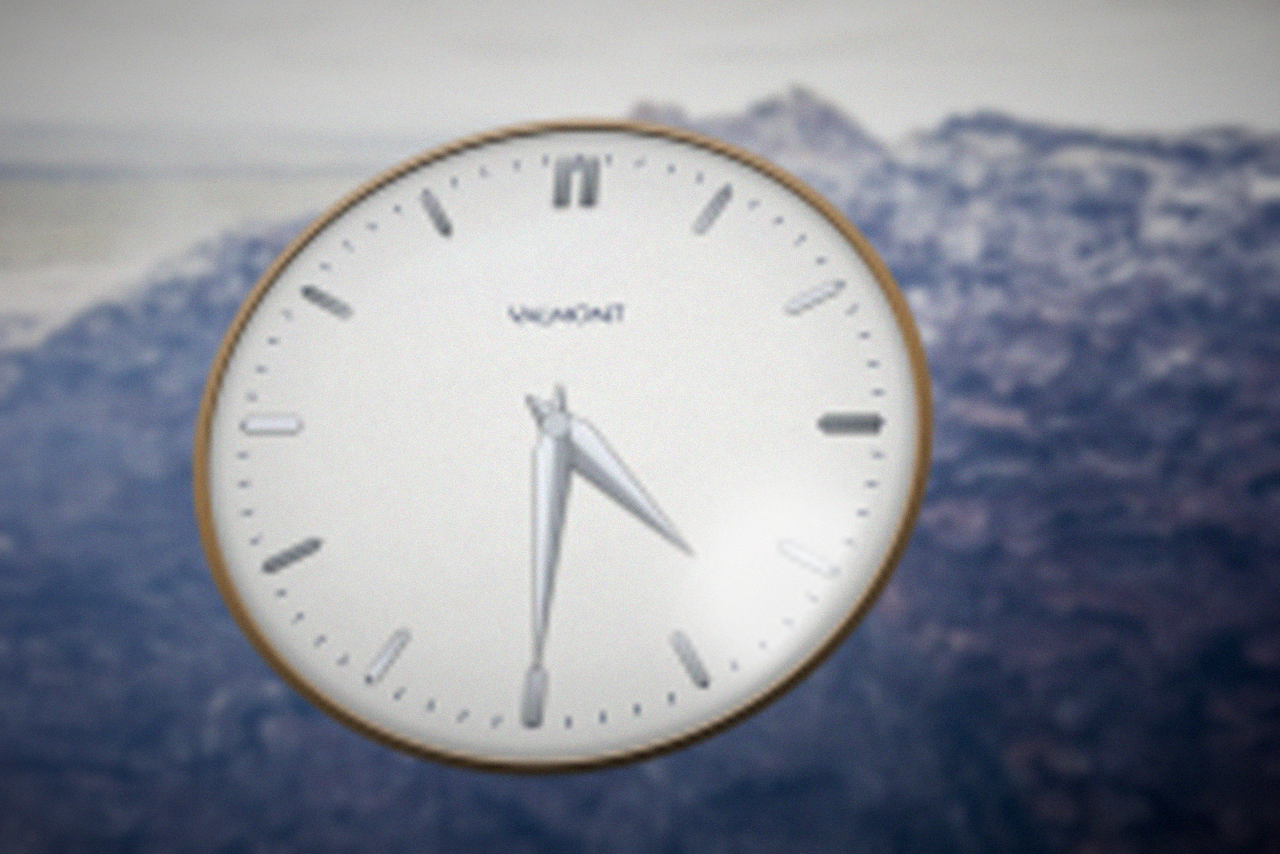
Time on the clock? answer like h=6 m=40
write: h=4 m=30
